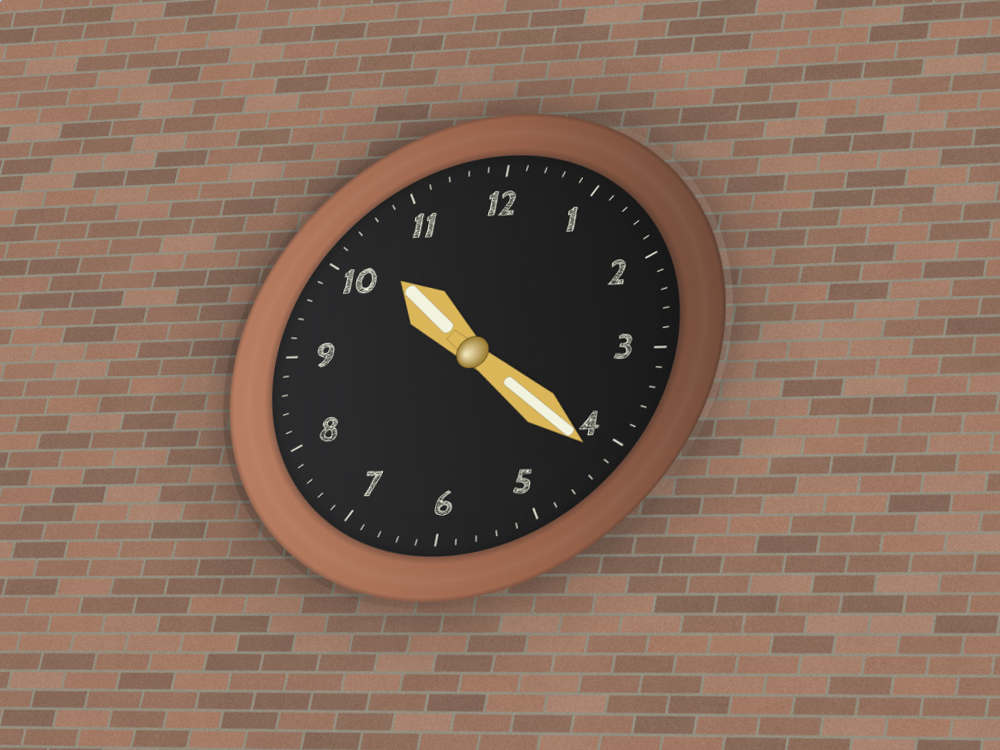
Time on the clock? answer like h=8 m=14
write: h=10 m=21
